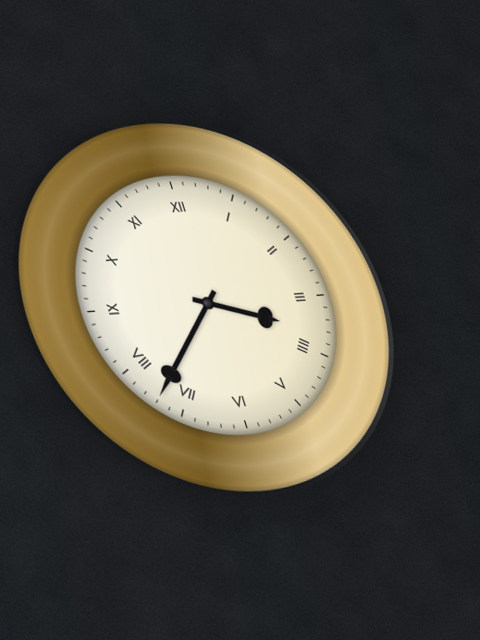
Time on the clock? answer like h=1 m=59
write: h=3 m=37
